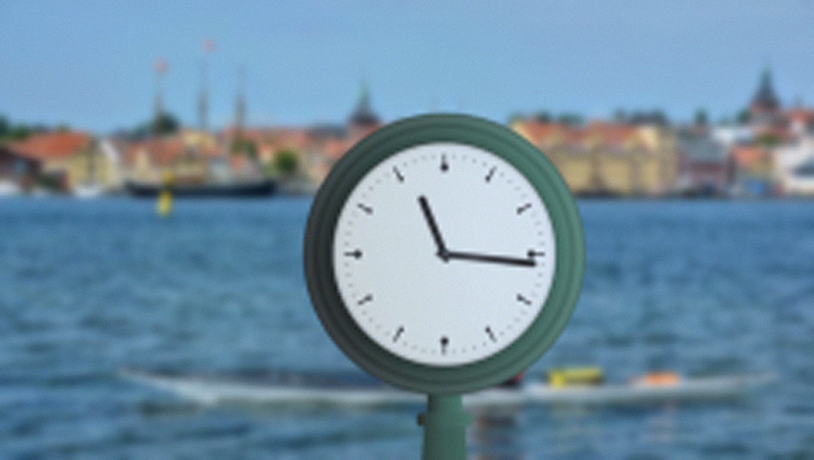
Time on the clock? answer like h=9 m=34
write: h=11 m=16
